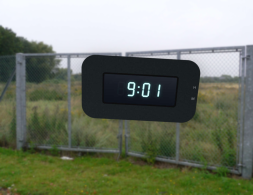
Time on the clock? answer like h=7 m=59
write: h=9 m=1
